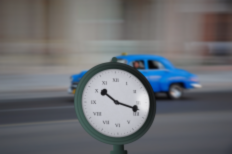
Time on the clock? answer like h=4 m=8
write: h=10 m=18
